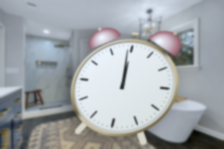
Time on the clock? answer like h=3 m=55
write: h=11 m=59
